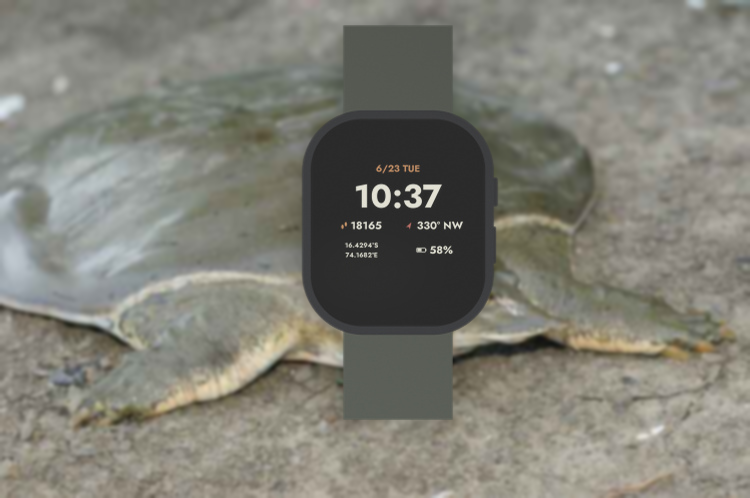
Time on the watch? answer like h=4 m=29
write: h=10 m=37
